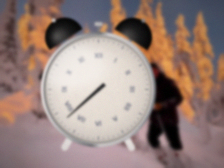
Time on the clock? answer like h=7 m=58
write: h=7 m=38
